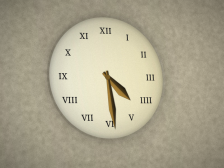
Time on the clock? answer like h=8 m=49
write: h=4 m=29
